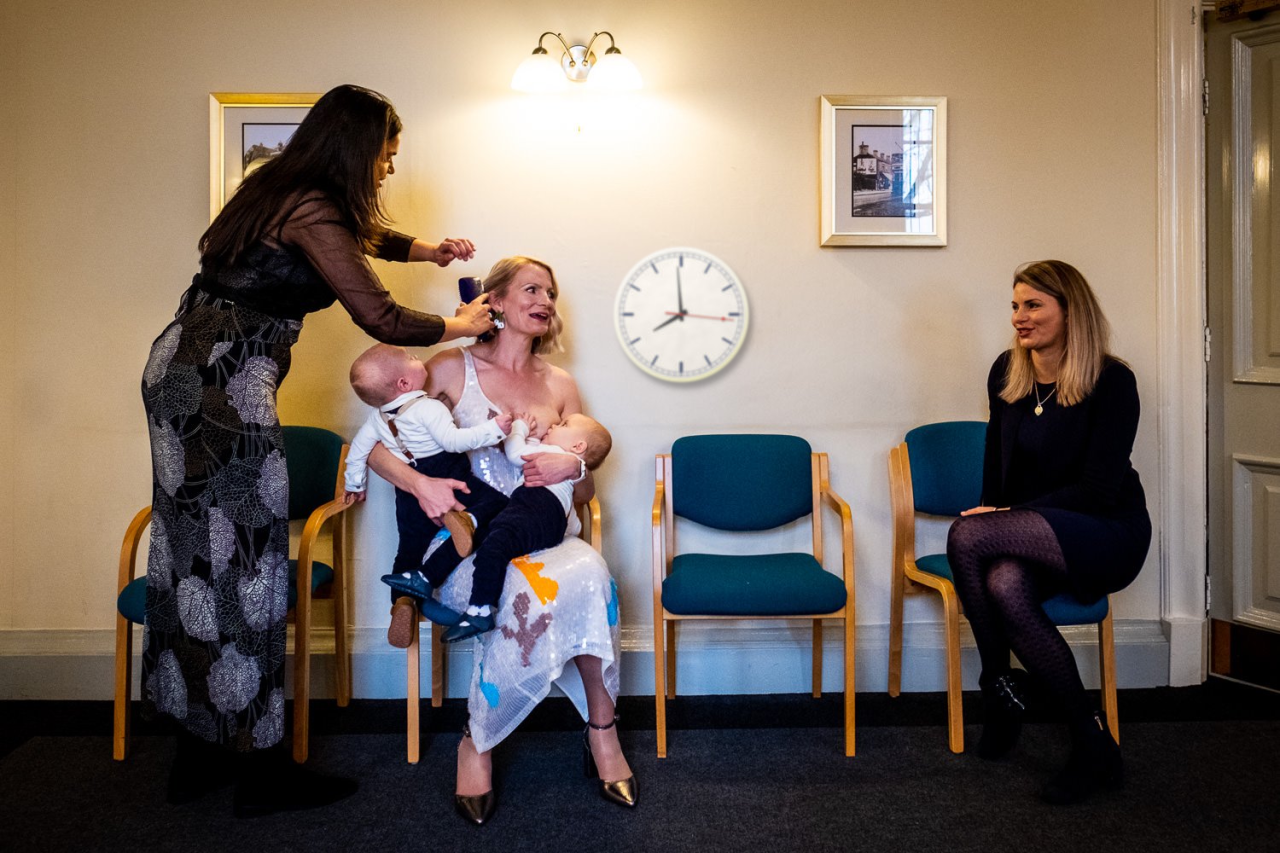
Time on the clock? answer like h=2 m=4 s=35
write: h=7 m=59 s=16
